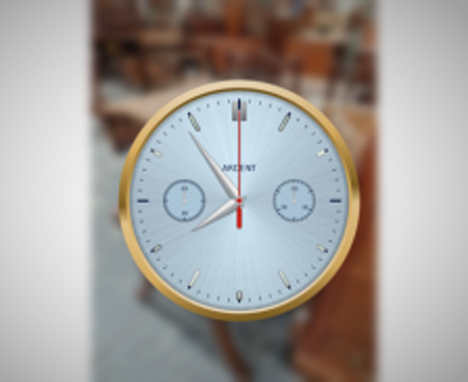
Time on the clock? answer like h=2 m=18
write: h=7 m=54
